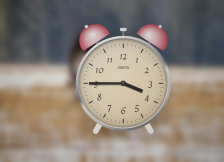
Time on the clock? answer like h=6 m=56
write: h=3 m=45
